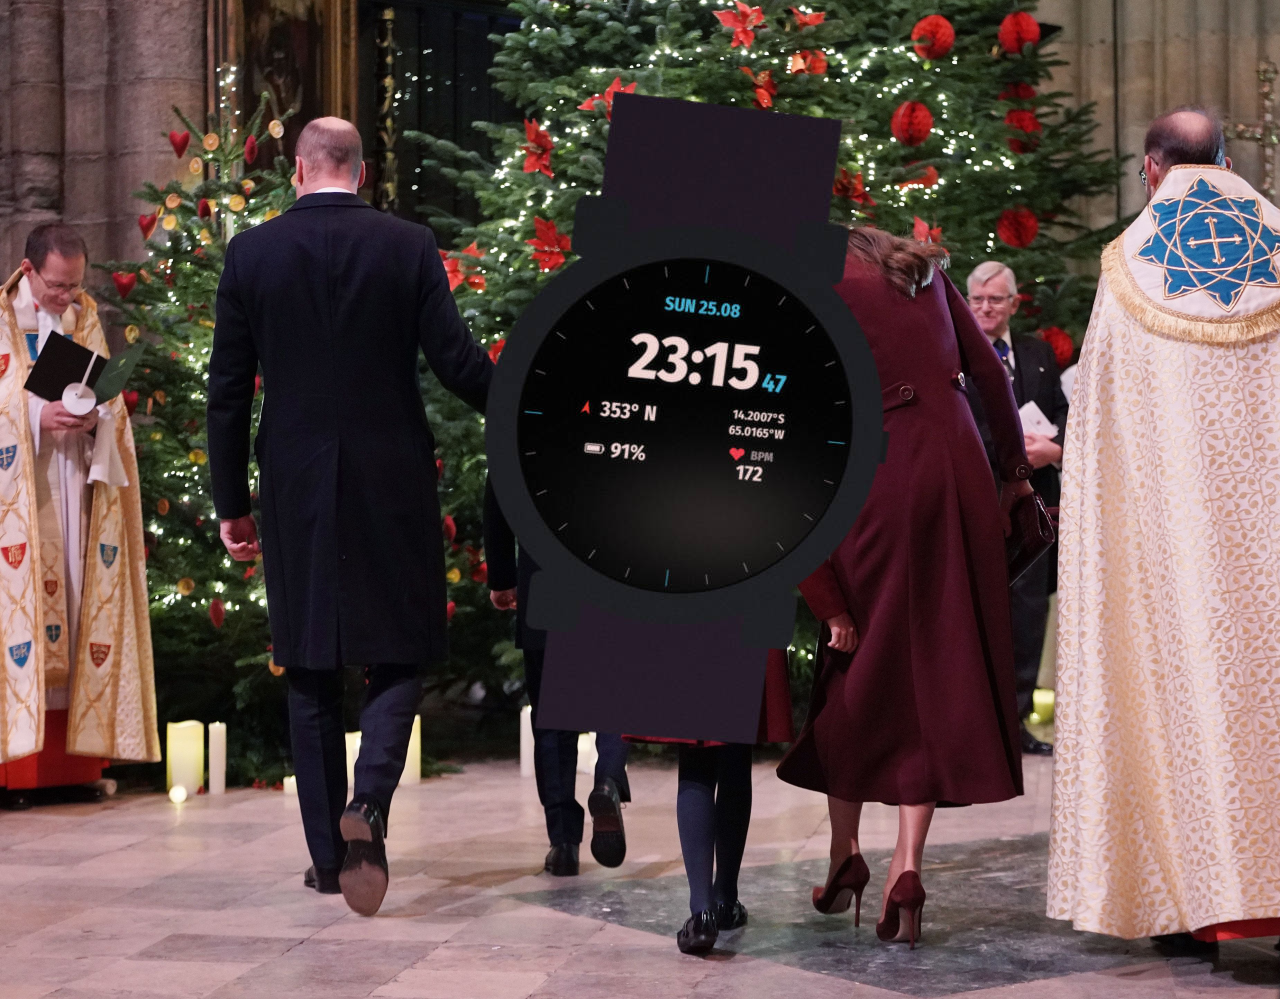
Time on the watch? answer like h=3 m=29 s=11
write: h=23 m=15 s=47
